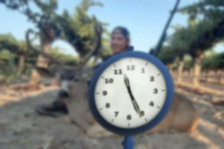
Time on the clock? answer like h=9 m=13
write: h=11 m=26
